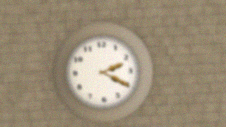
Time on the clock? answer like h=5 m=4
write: h=2 m=20
